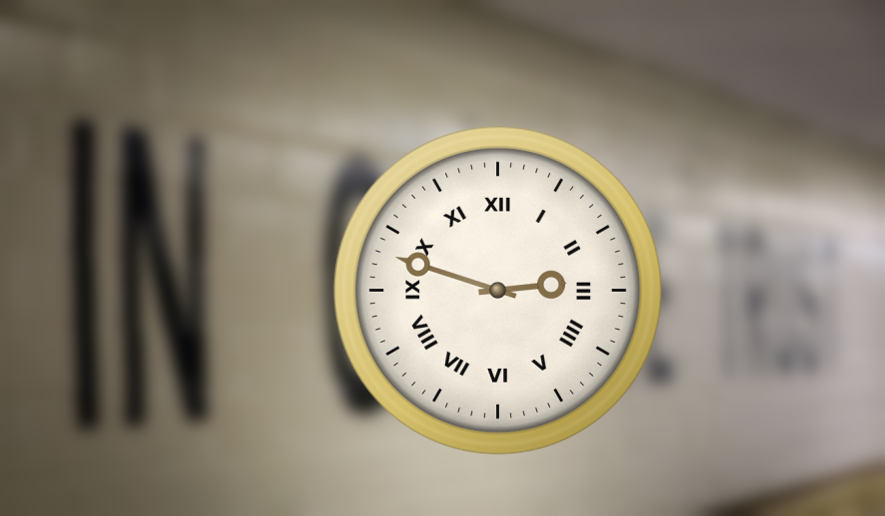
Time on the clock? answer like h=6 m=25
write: h=2 m=48
